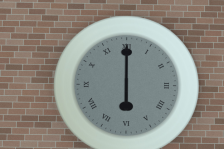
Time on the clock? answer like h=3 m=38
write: h=6 m=0
